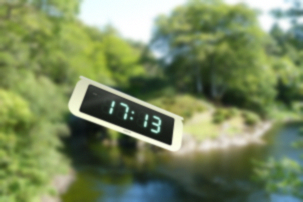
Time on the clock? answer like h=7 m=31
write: h=17 m=13
